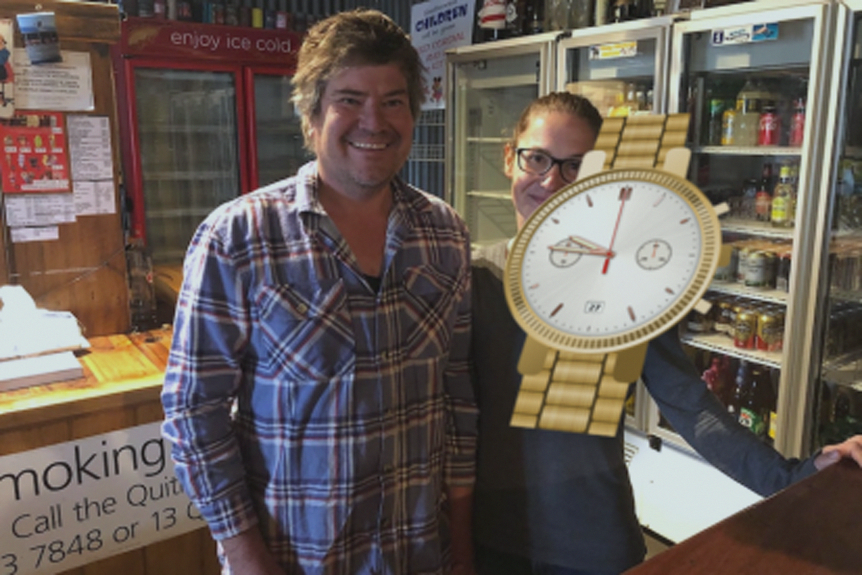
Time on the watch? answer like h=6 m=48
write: h=9 m=46
